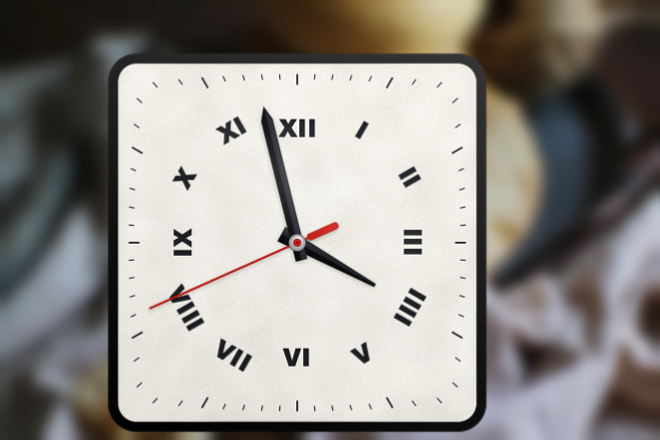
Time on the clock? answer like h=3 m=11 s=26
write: h=3 m=57 s=41
